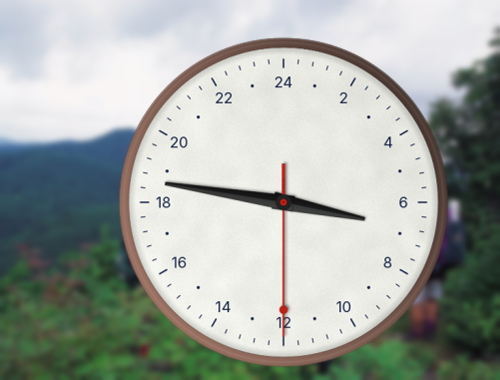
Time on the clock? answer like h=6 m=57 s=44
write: h=6 m=46 s=30
